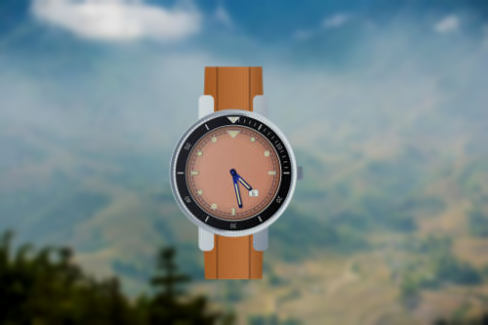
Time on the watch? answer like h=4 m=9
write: h=4 m=28
